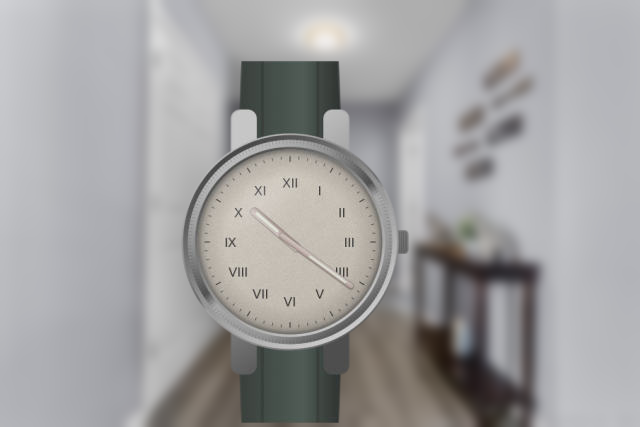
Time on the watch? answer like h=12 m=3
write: h=10 m=21
